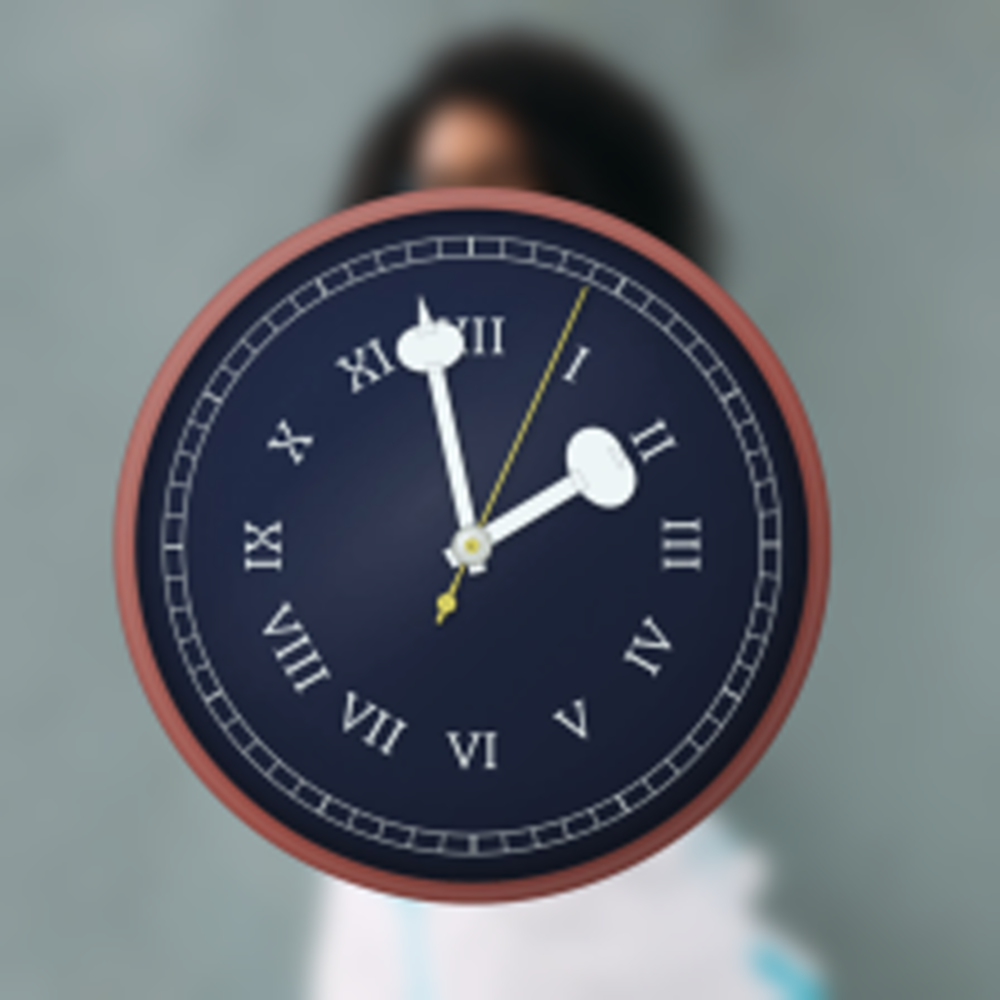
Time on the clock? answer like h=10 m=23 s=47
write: h=1 m=58 s=4
